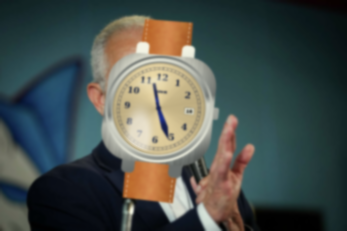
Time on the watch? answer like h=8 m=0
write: h=11 m=26
